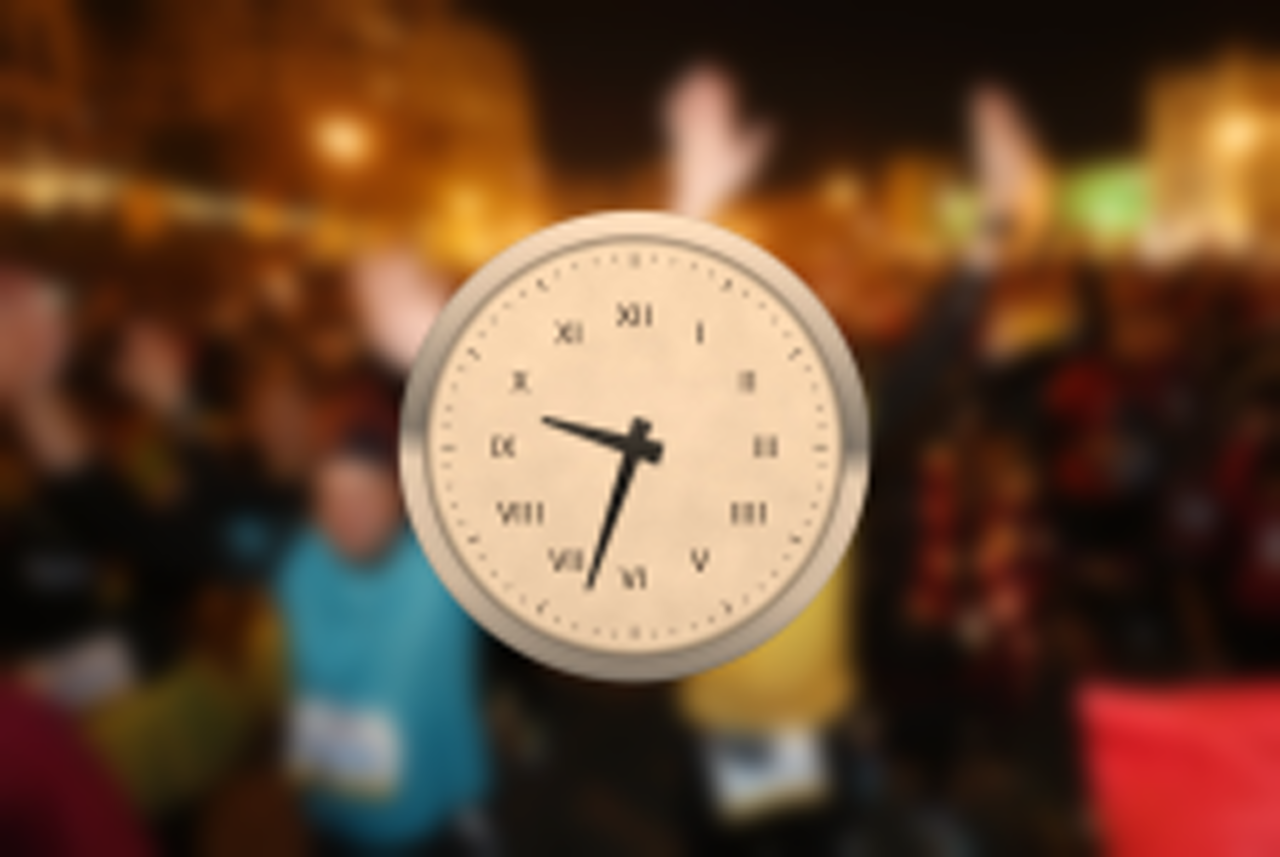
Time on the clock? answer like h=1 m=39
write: h=9 m=33
